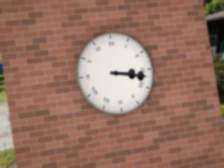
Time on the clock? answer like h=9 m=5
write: h=3 m=17
